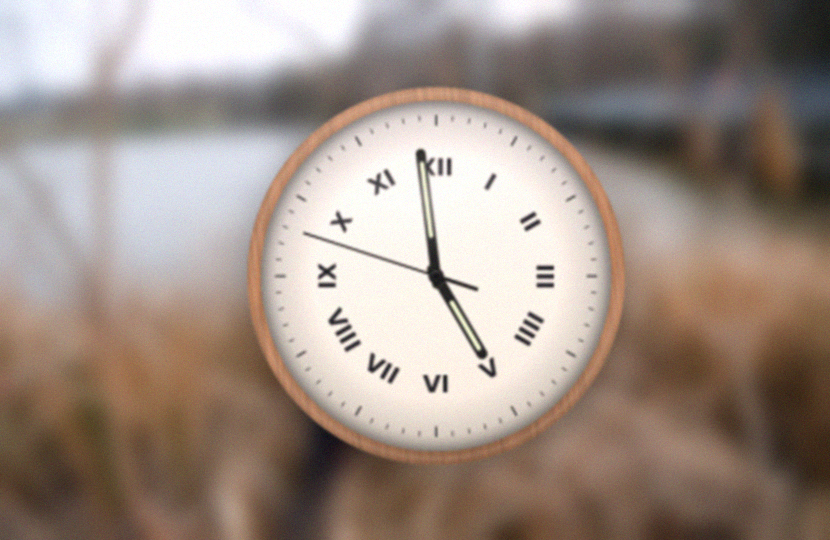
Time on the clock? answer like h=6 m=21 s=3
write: h=4 m=58 s=48
